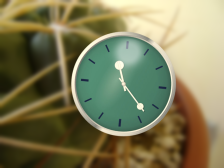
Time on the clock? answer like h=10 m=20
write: h=11 m=23
